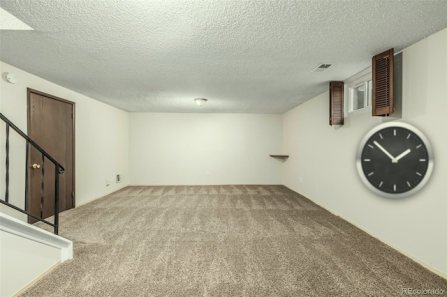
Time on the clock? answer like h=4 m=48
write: h=1 m=52
